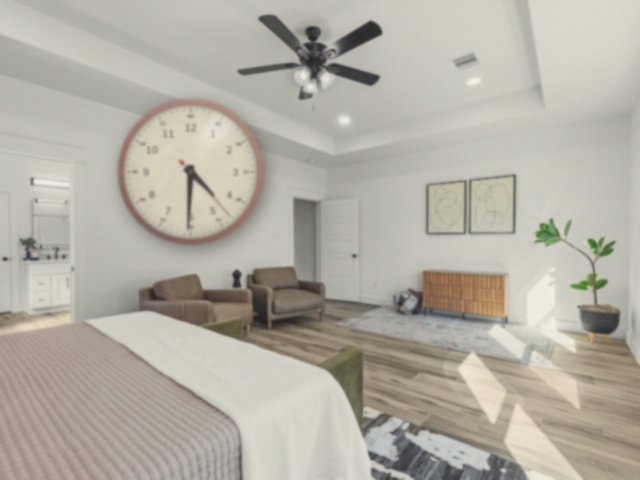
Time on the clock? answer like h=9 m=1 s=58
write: h=4 m=30 s=23
